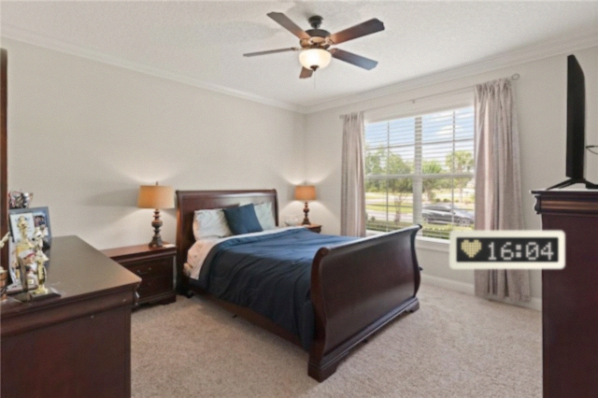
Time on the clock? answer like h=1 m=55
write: h=16 m=4
